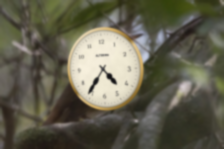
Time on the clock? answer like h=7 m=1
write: h=4 m=36
